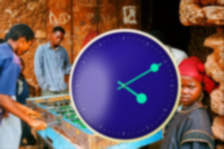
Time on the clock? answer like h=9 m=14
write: h=4 m=10
